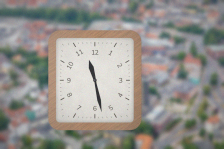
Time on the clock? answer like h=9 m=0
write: h=11 m=28
